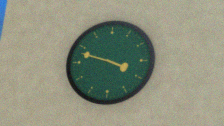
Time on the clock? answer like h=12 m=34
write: h=3 m=48
